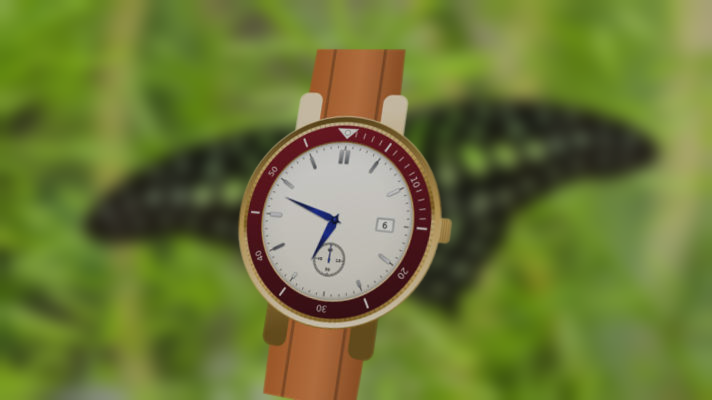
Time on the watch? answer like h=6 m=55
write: h=6 m=48
